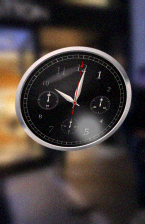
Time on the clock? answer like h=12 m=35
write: h=10 m=1
